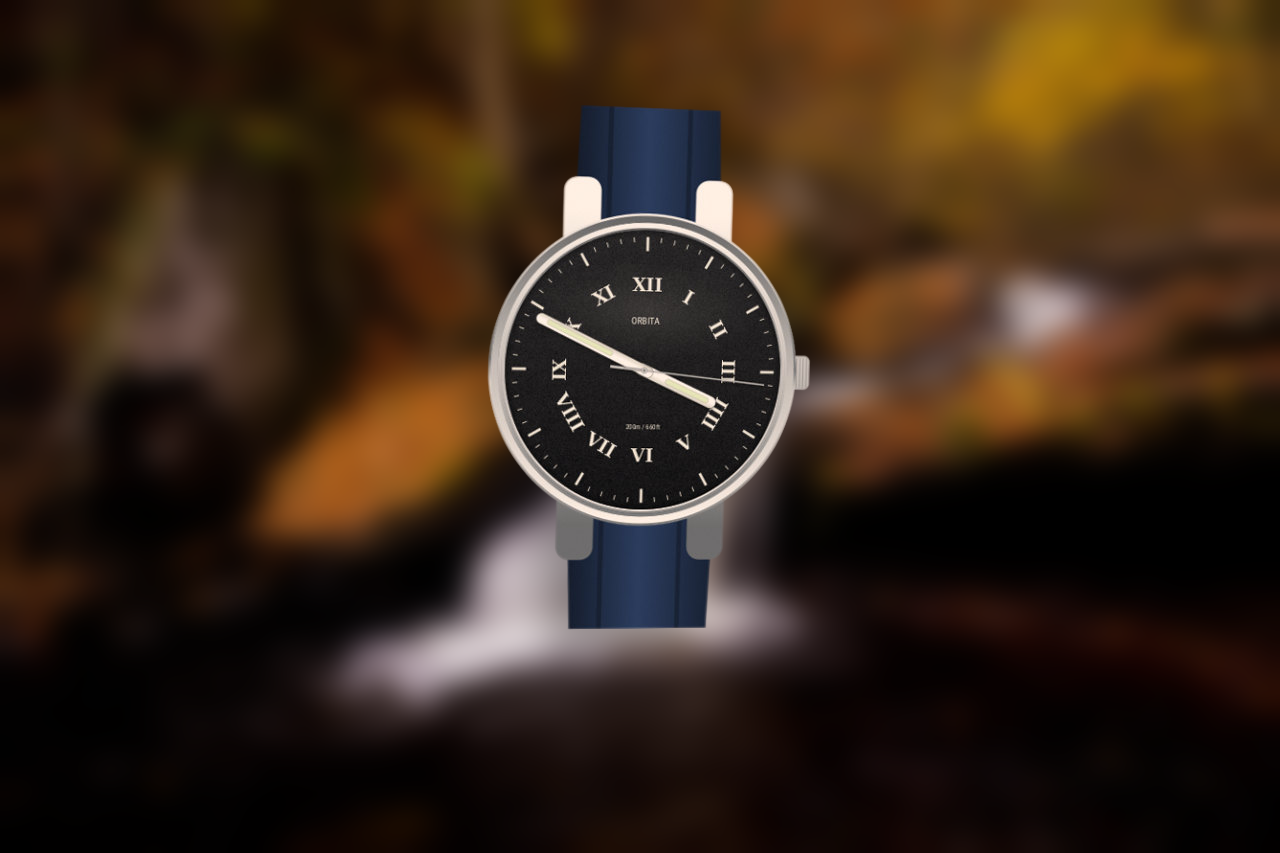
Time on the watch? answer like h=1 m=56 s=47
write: h=3 m=49 s=16
